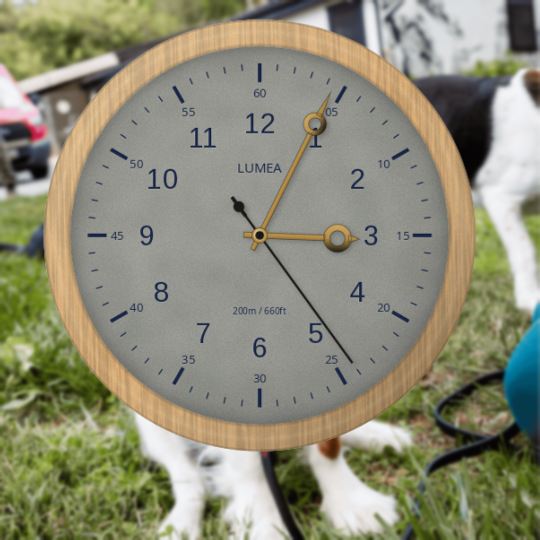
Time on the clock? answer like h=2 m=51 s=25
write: h=3 m=4 s=24
